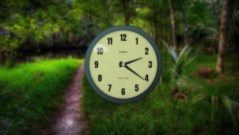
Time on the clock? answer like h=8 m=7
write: h=2 m=21
